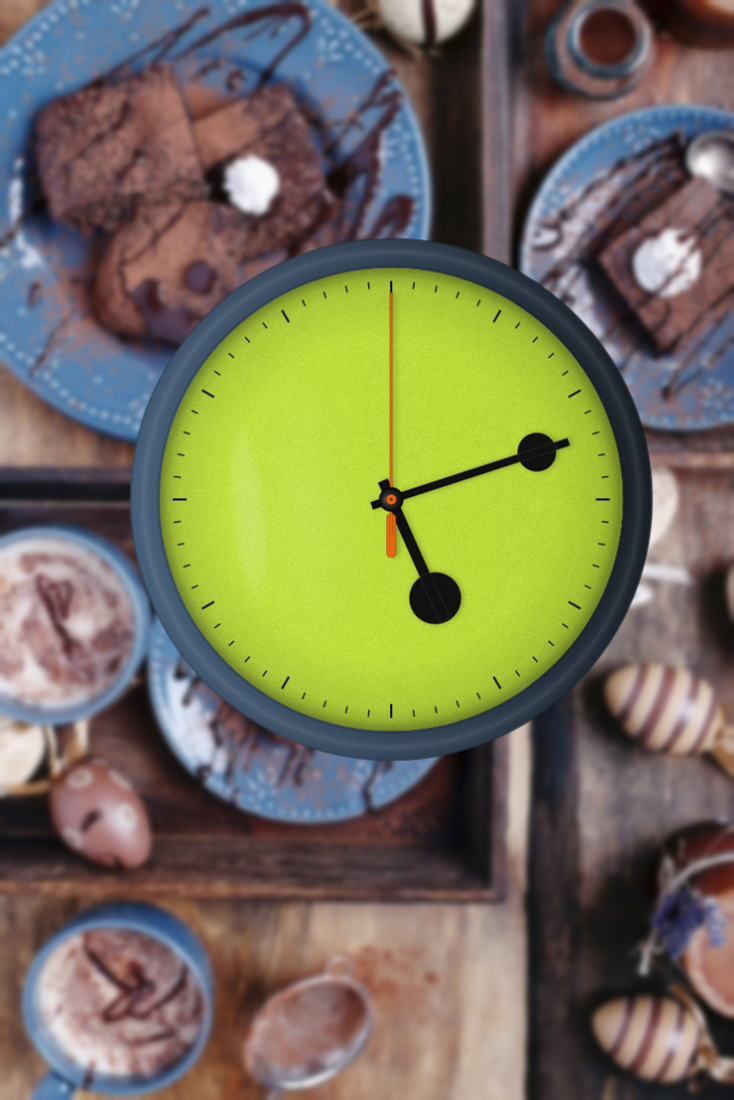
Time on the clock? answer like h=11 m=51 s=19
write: h=5 m=12 s=0
